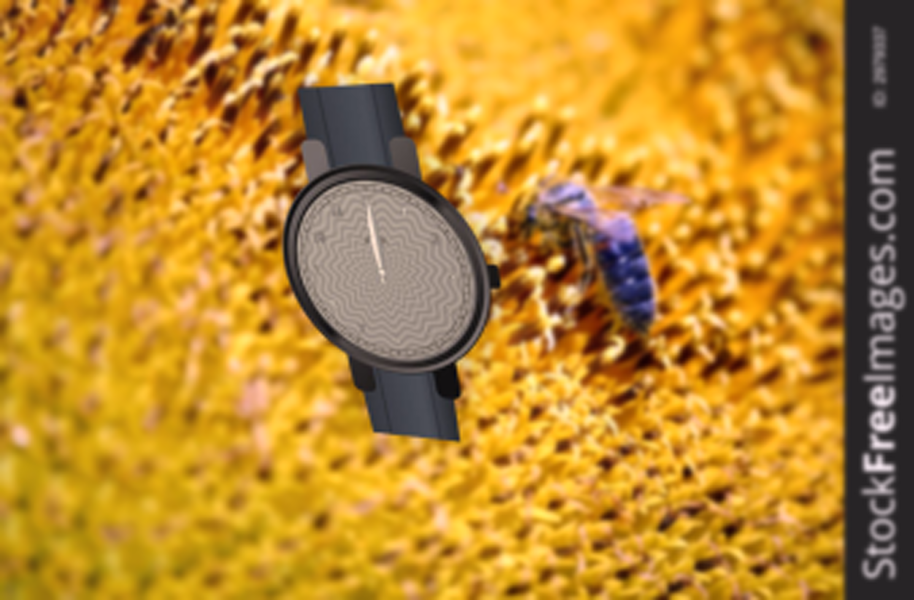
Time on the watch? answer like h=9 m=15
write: h=12 m=0
